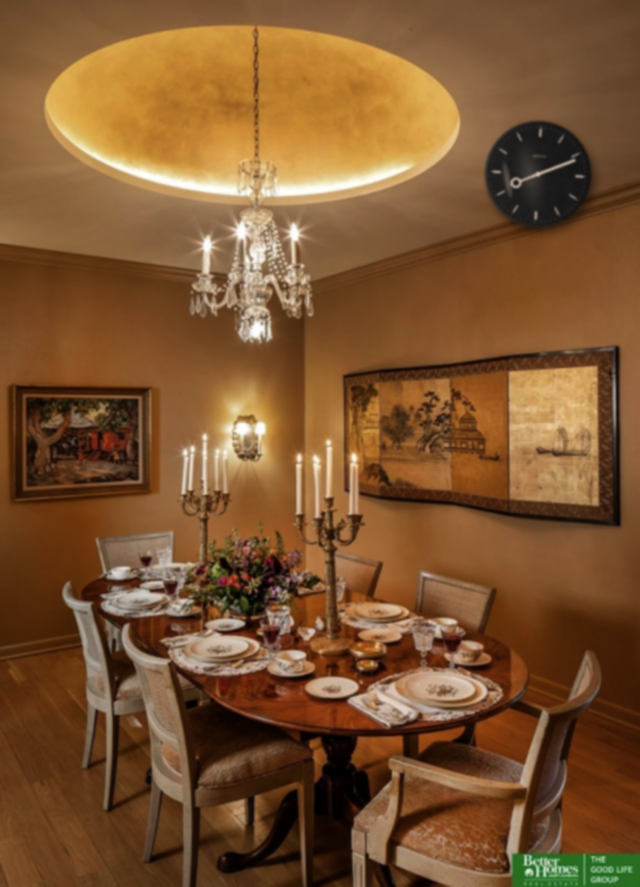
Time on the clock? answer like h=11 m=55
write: h=8 m=11
